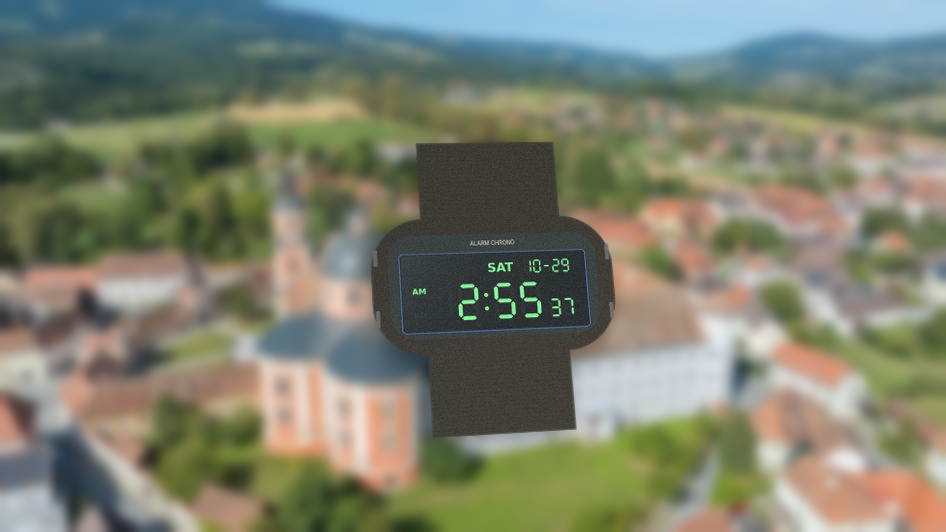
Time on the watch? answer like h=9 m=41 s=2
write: h=2 m=55 s=37
